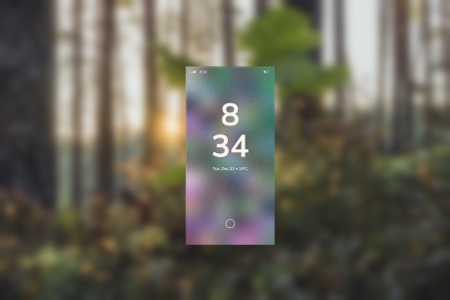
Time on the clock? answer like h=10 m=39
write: h=8 m=34
